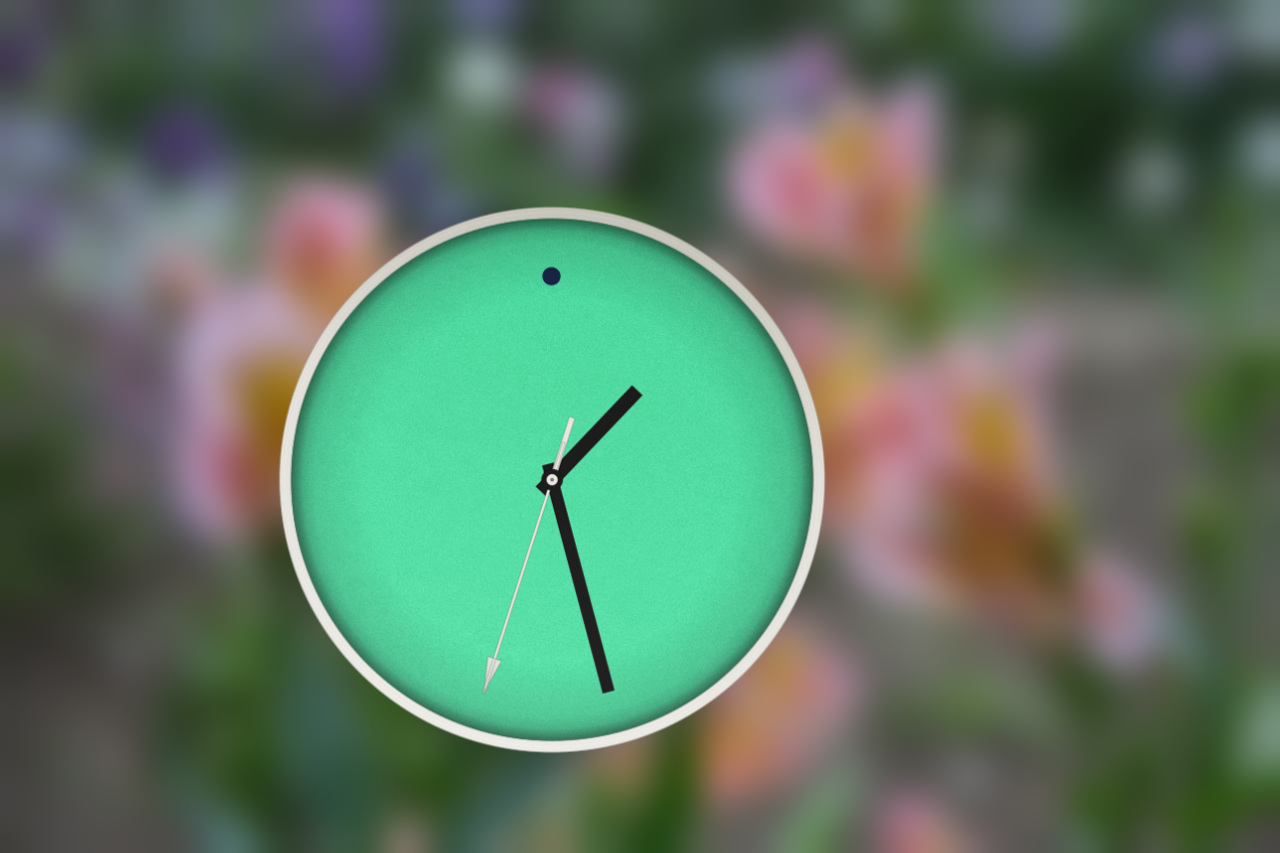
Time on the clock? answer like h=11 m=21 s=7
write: h=1 m=27 s=33
